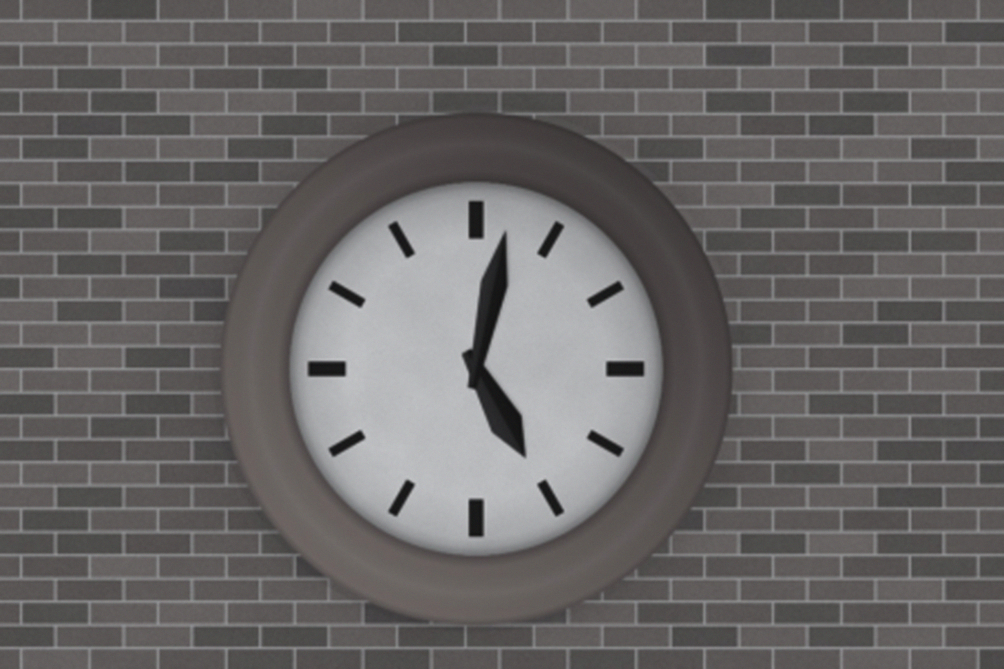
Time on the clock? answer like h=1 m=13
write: h=5 m=2
